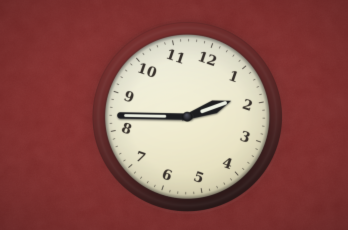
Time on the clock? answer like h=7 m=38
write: h=1 m=42
